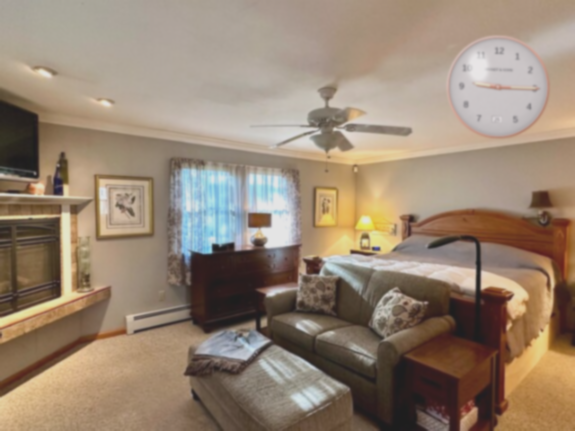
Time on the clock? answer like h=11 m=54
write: h=9 m=15
